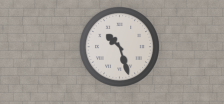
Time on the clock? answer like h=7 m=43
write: h=10 m=27
